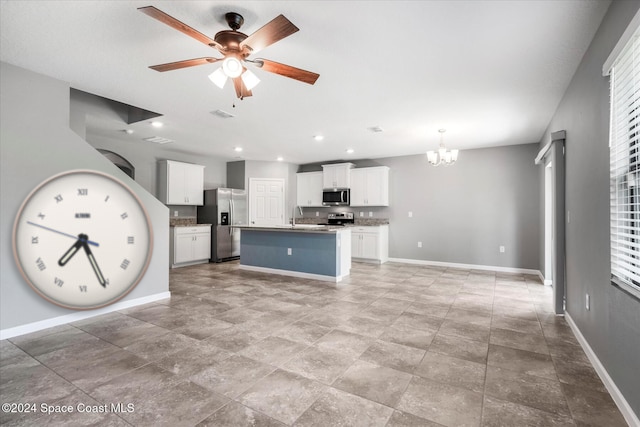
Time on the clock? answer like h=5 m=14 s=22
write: h=7 m=25 s=48
